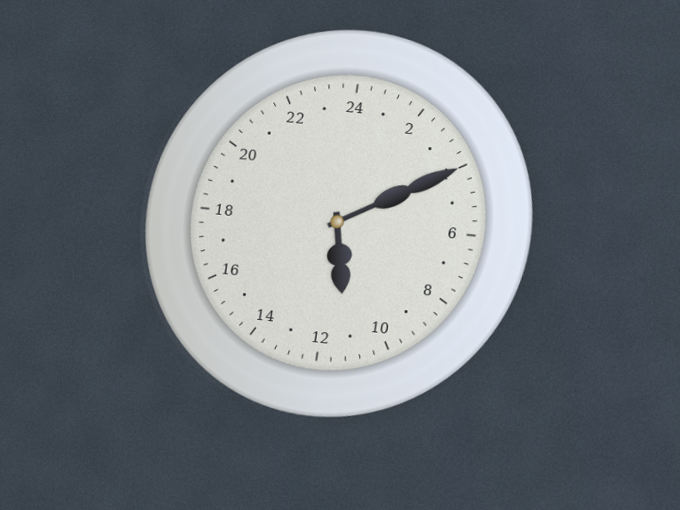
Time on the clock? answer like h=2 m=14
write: h=11 m=10
